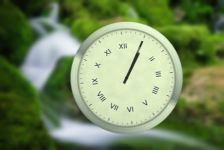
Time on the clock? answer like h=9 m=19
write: h=1 m=5
